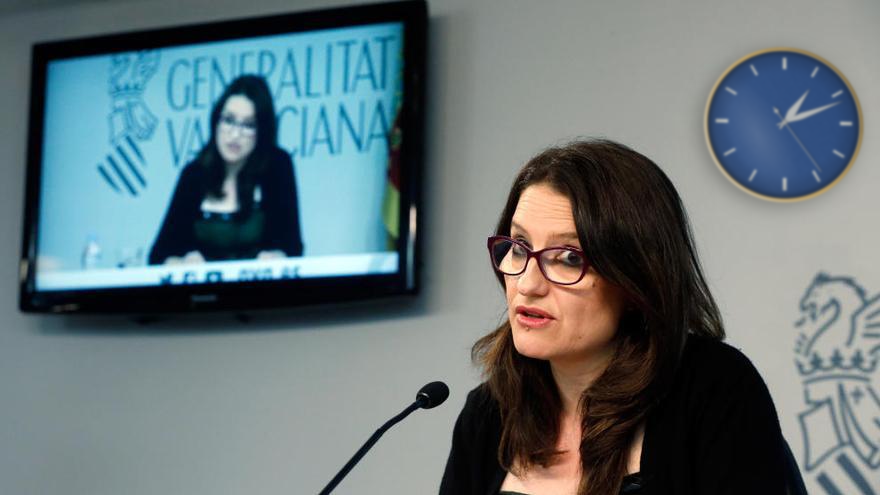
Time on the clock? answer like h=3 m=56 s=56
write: h=1 m=11 s=24
